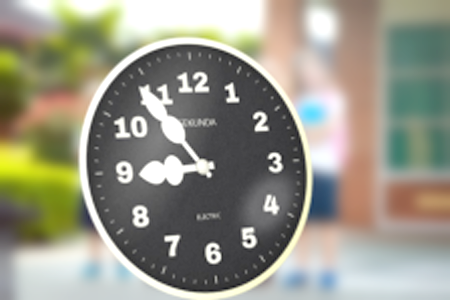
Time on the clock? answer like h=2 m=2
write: h=8 m=54
